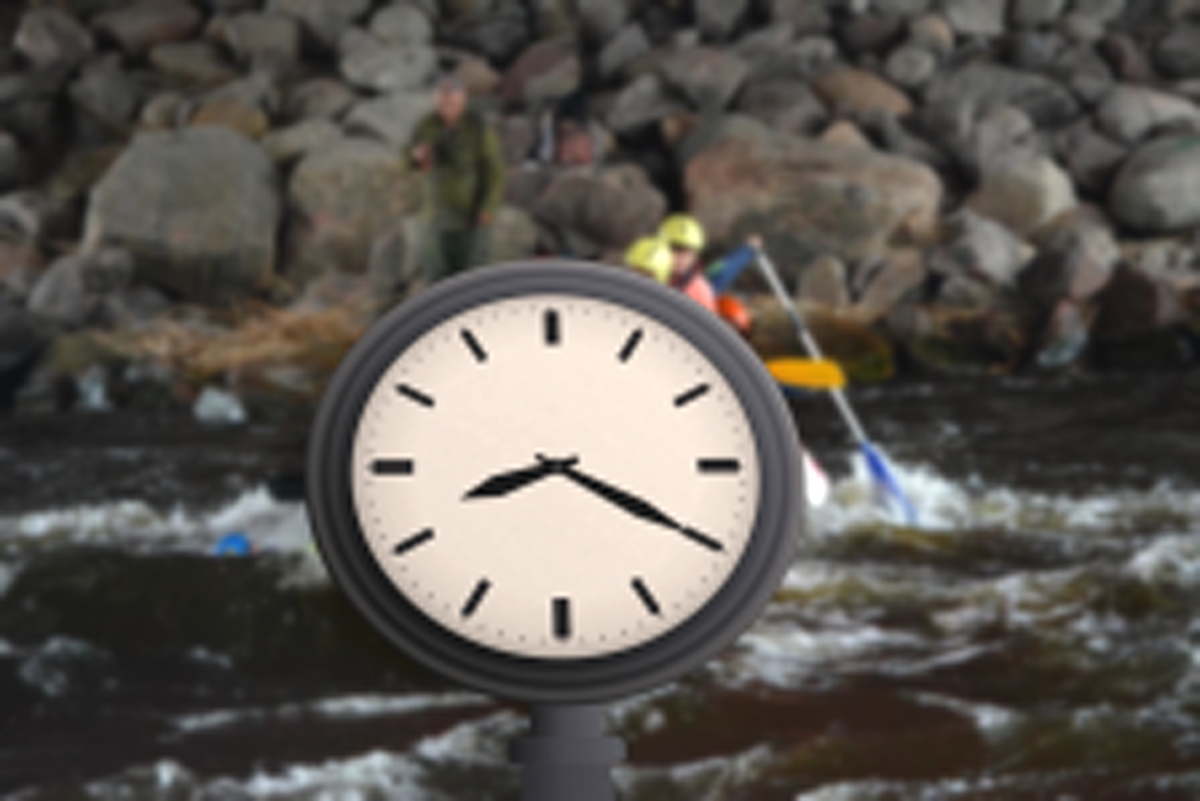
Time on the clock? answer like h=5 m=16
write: h=8 m=20
